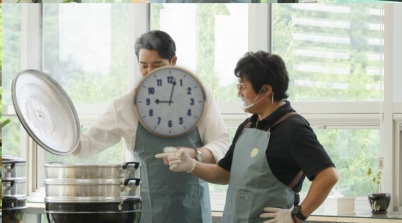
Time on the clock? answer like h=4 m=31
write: h=9 m=2
